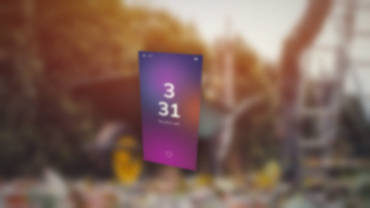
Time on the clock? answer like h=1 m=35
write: h=3 m=31
